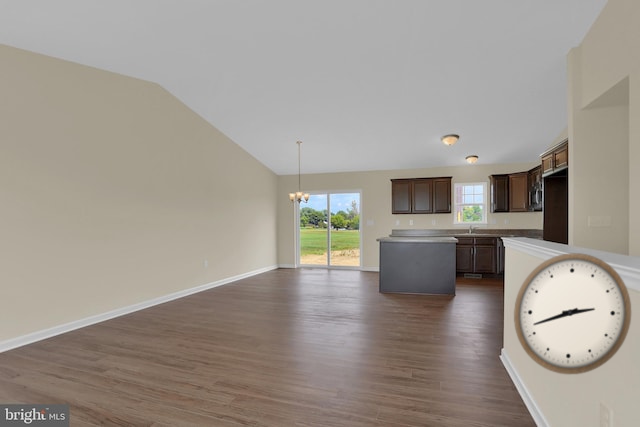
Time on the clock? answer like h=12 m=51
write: h=2 m=42
